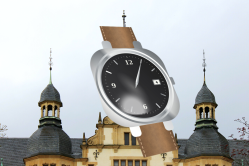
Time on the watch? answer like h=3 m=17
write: h=1 m=5
